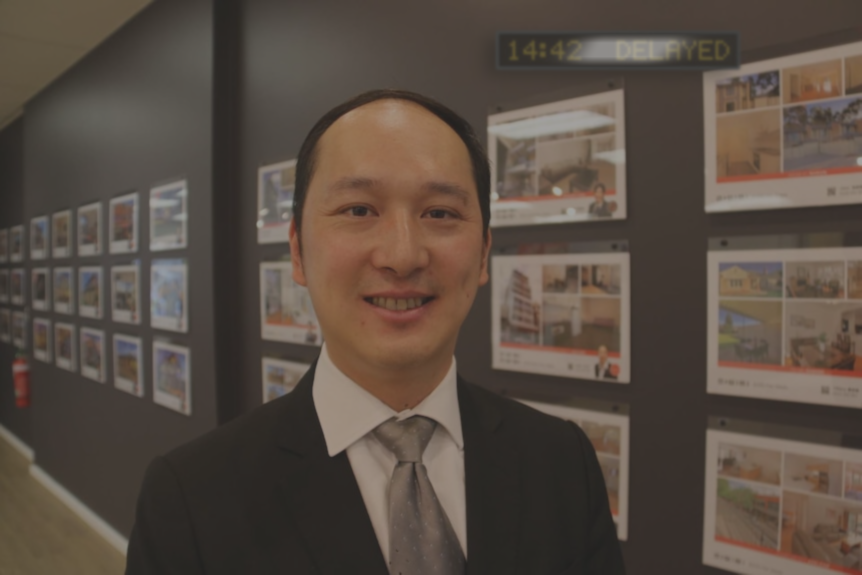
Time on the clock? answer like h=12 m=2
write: h=14 m=42
